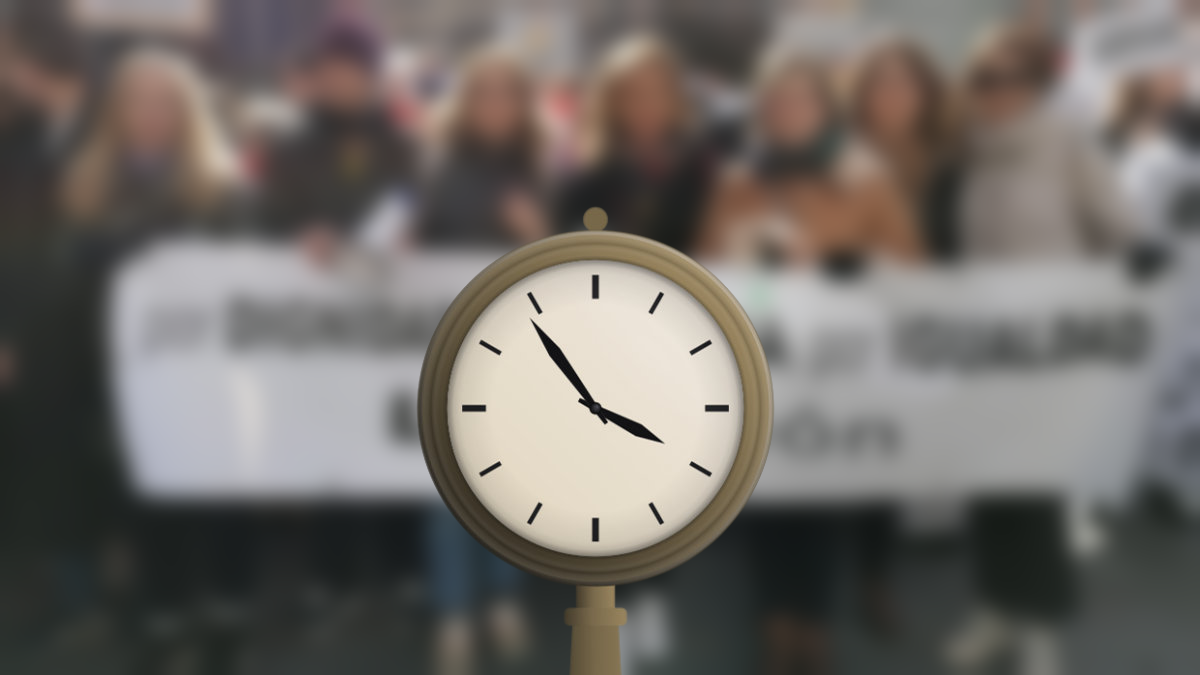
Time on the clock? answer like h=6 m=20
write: h=3 m=54
